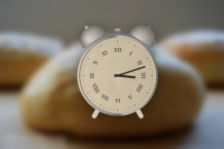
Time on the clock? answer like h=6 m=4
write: h=3 m=12
